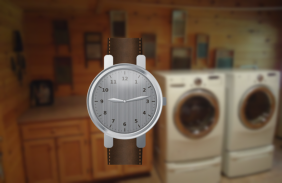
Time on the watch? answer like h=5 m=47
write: h=9 m=13
